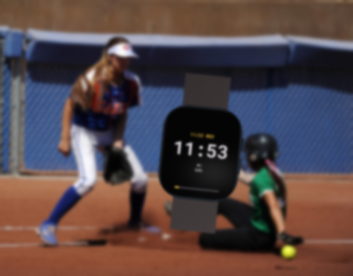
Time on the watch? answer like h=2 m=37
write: h=11 m=53
